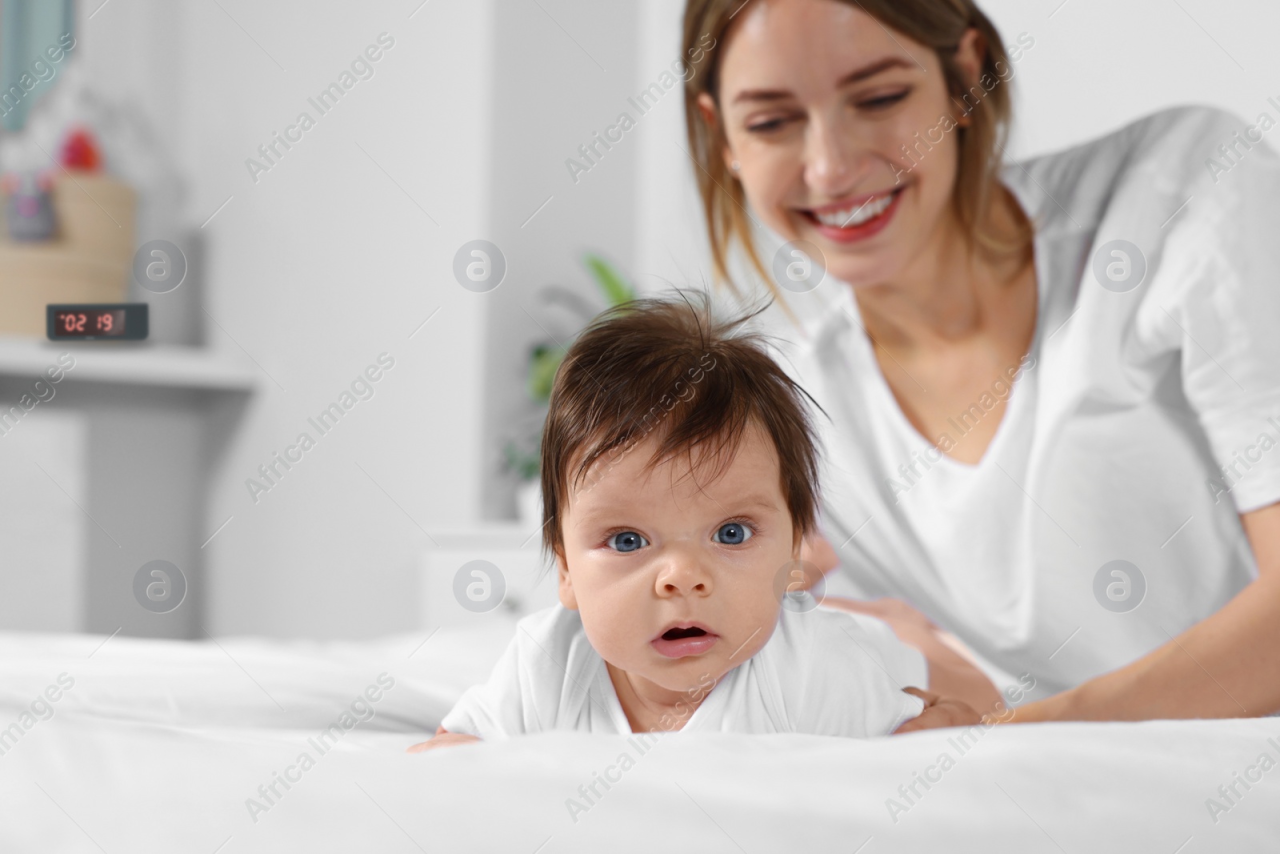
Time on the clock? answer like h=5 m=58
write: h=2 m=19
